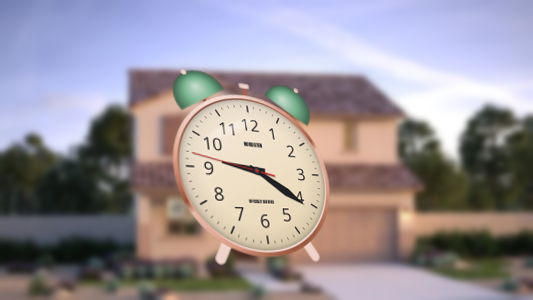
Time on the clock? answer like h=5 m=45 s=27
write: h=9 m=20 s=47
